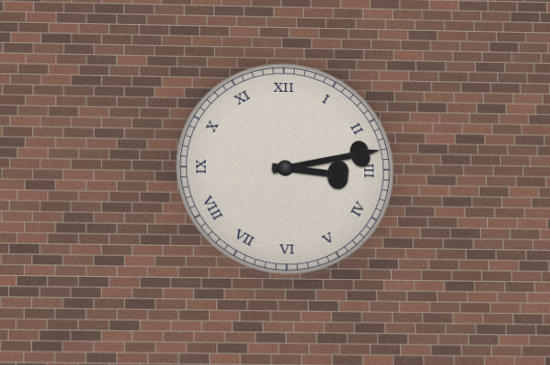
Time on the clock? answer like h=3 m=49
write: h=3 m=13
